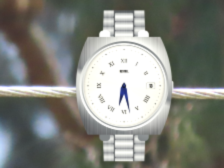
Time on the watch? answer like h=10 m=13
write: h=6 m=28
